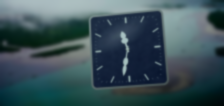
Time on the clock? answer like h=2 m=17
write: h=11 m=32
